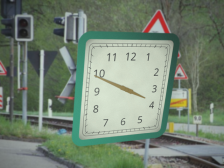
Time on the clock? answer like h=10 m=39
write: h=3 m=49
